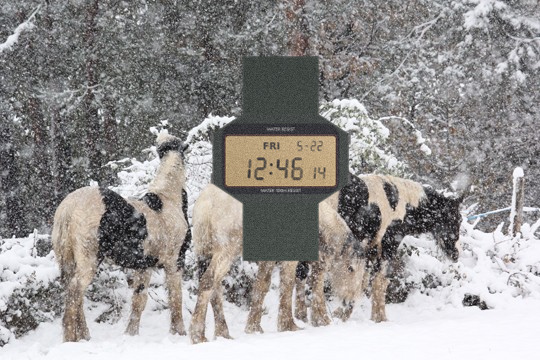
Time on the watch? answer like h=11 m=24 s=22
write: h=12 m=46 s=14
